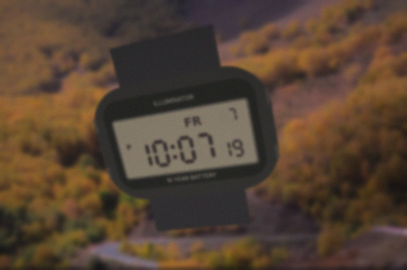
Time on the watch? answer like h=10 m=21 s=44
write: h=10 m=7 s=19
